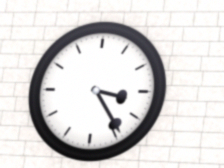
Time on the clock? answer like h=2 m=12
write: h=3 m=24
